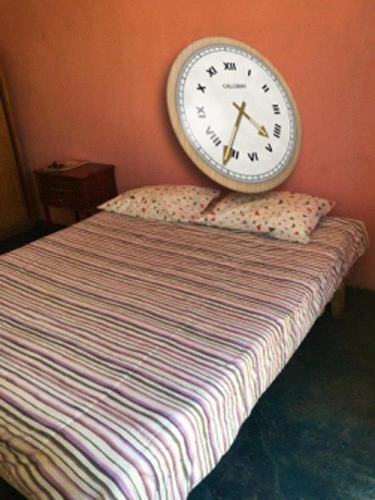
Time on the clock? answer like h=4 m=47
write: h=4 m=36
